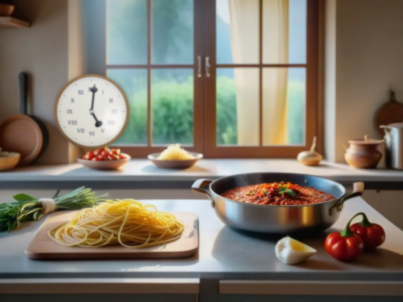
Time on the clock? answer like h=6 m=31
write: h=5 m=1
